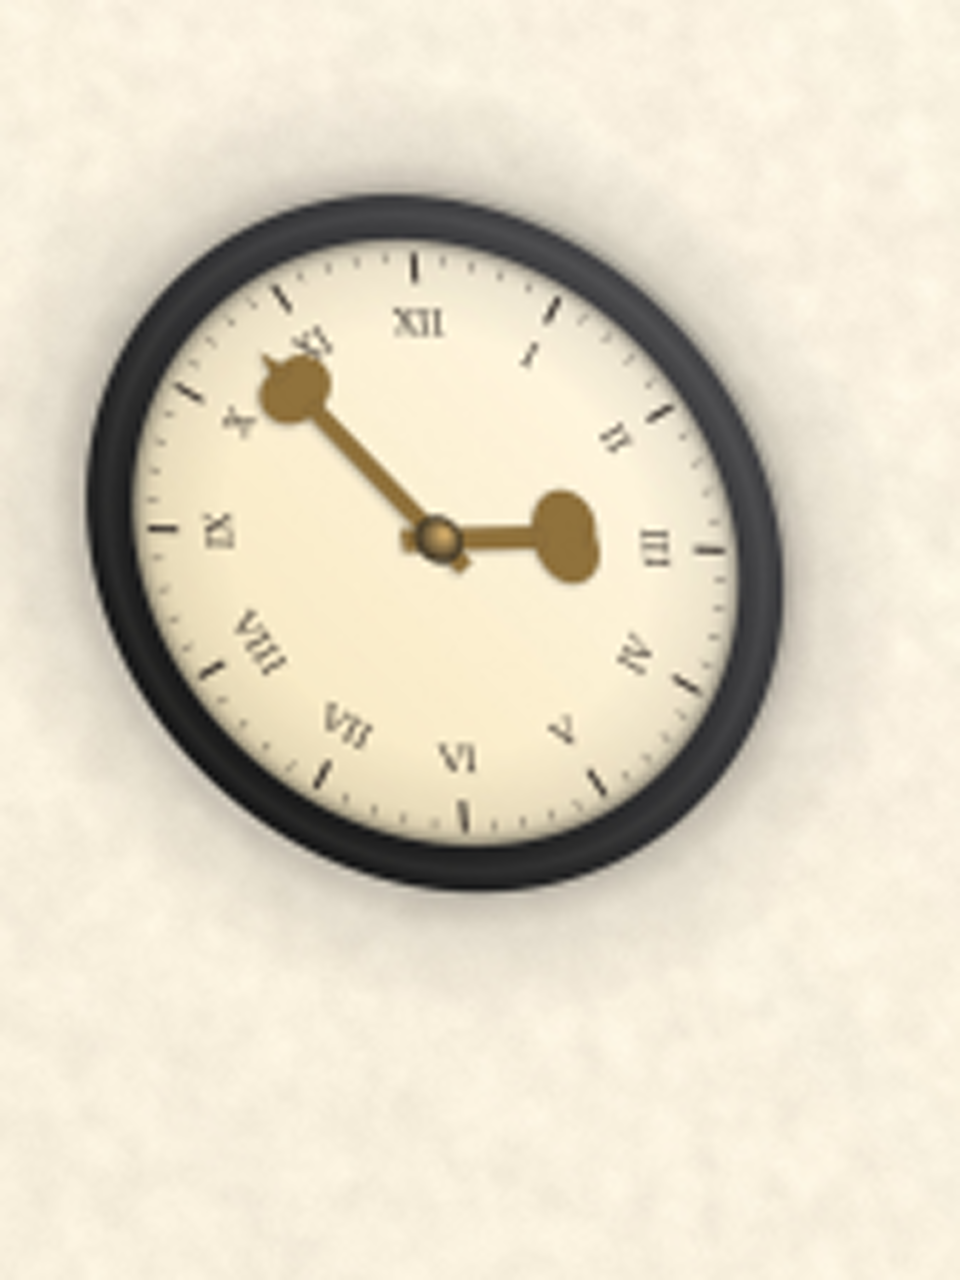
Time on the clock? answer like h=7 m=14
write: h=2 m=53
